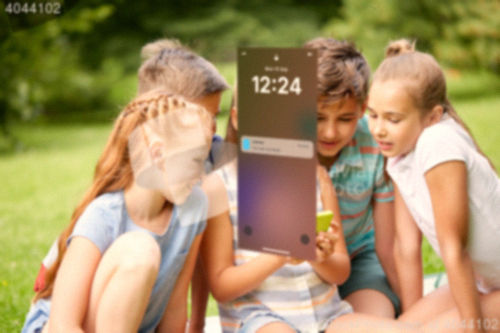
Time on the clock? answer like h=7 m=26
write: h=12 m=24
